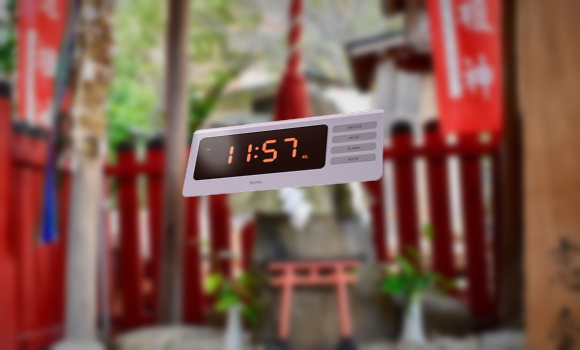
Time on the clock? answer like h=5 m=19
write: h=11 m=57
